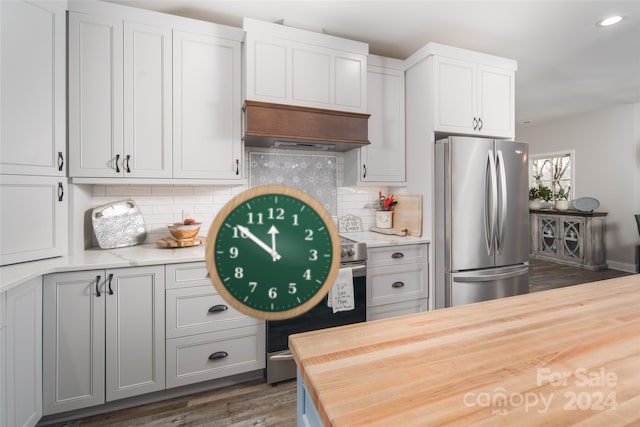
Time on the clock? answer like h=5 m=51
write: h=11 m=51
